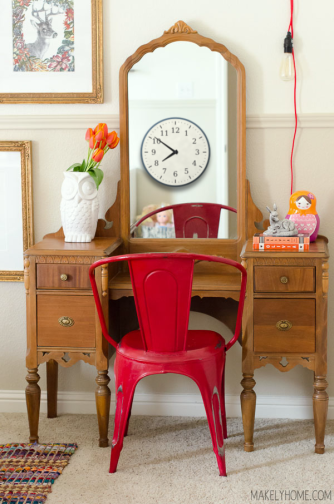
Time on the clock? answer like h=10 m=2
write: h=7 m=51
